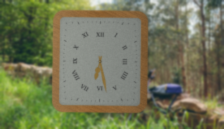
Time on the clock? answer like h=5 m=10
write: h=6 m=28
